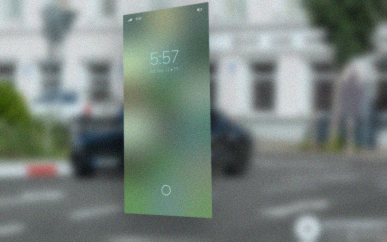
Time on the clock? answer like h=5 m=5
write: h=5 m=57
